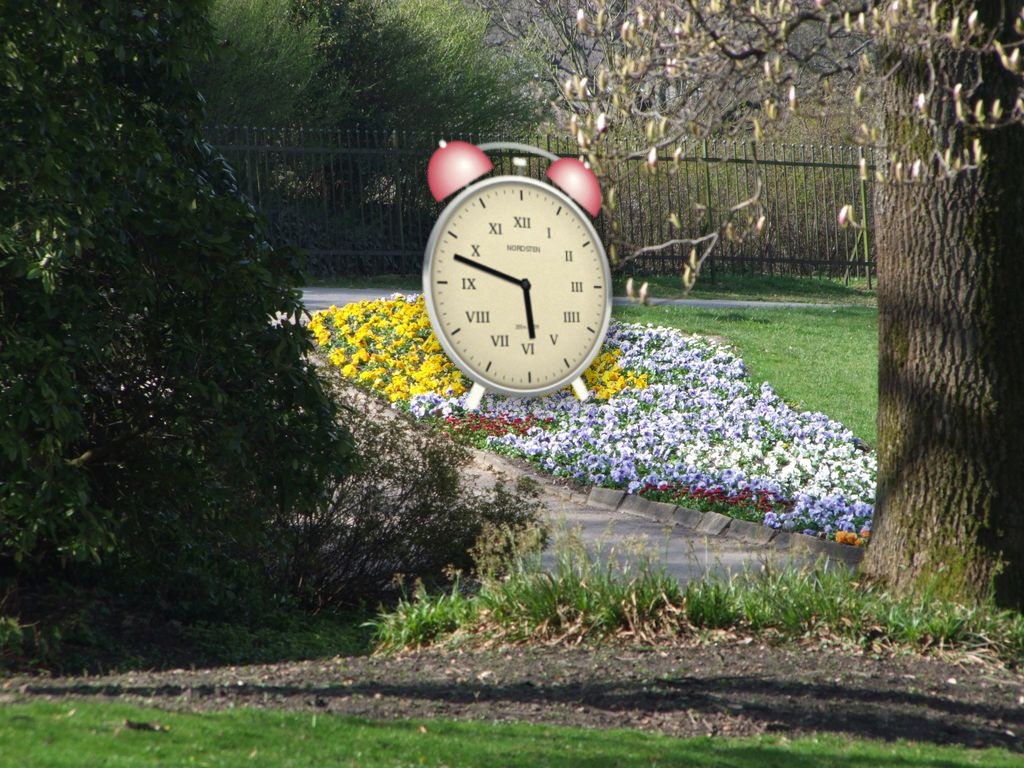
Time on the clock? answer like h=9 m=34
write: h=5 m=48
